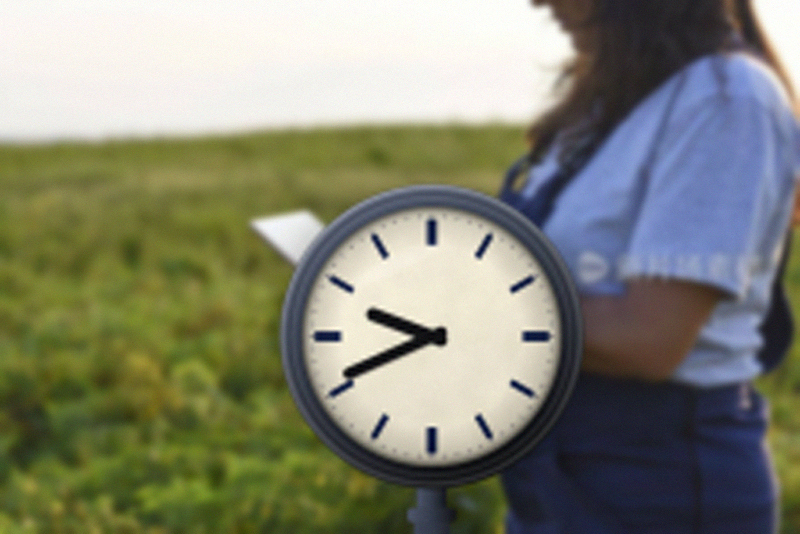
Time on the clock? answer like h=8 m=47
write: h=9 m=41
